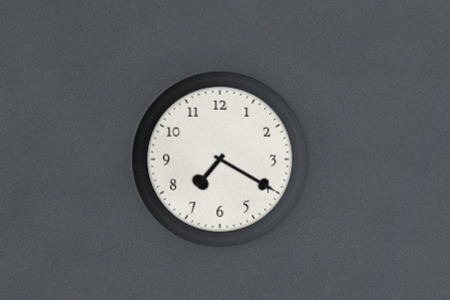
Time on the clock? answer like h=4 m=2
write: h=7 m=20
